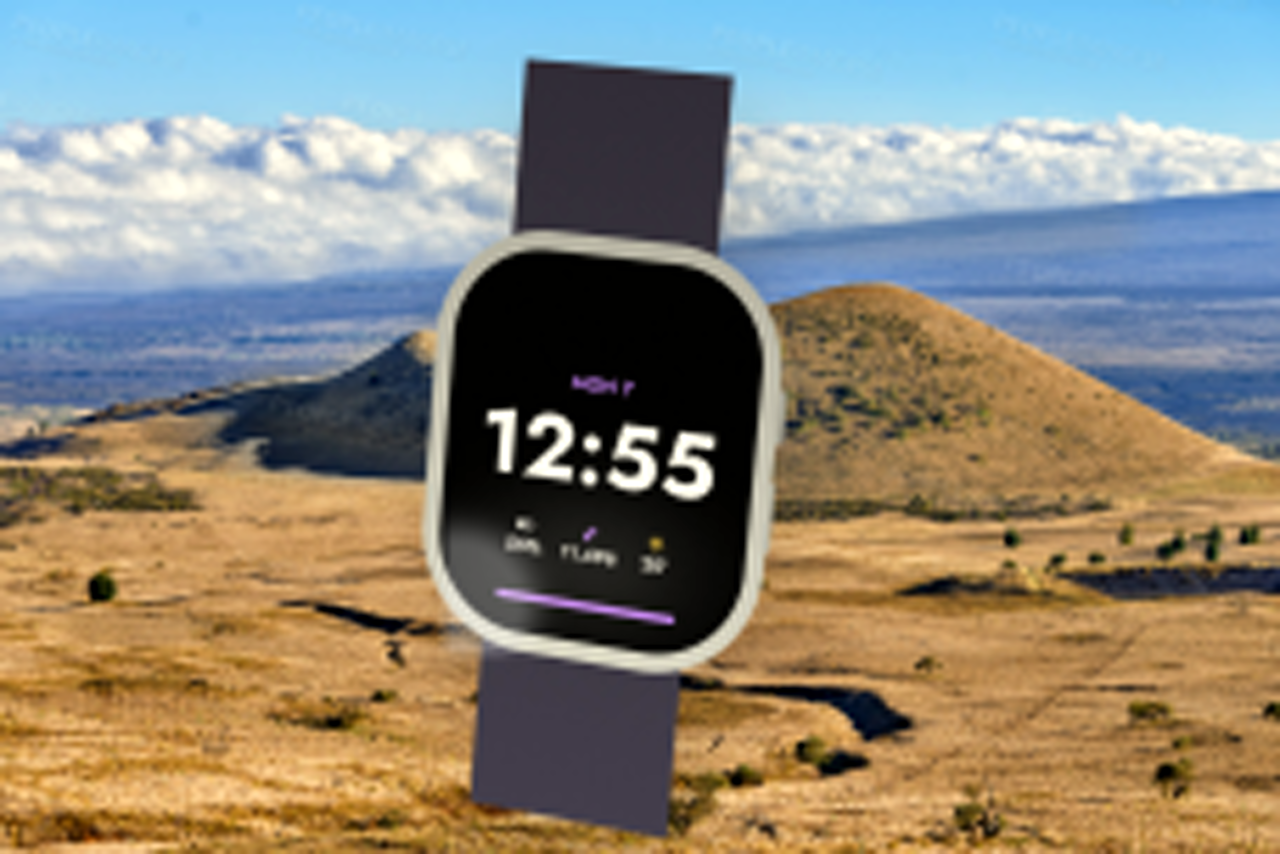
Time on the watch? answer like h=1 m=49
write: h=12 m=55
